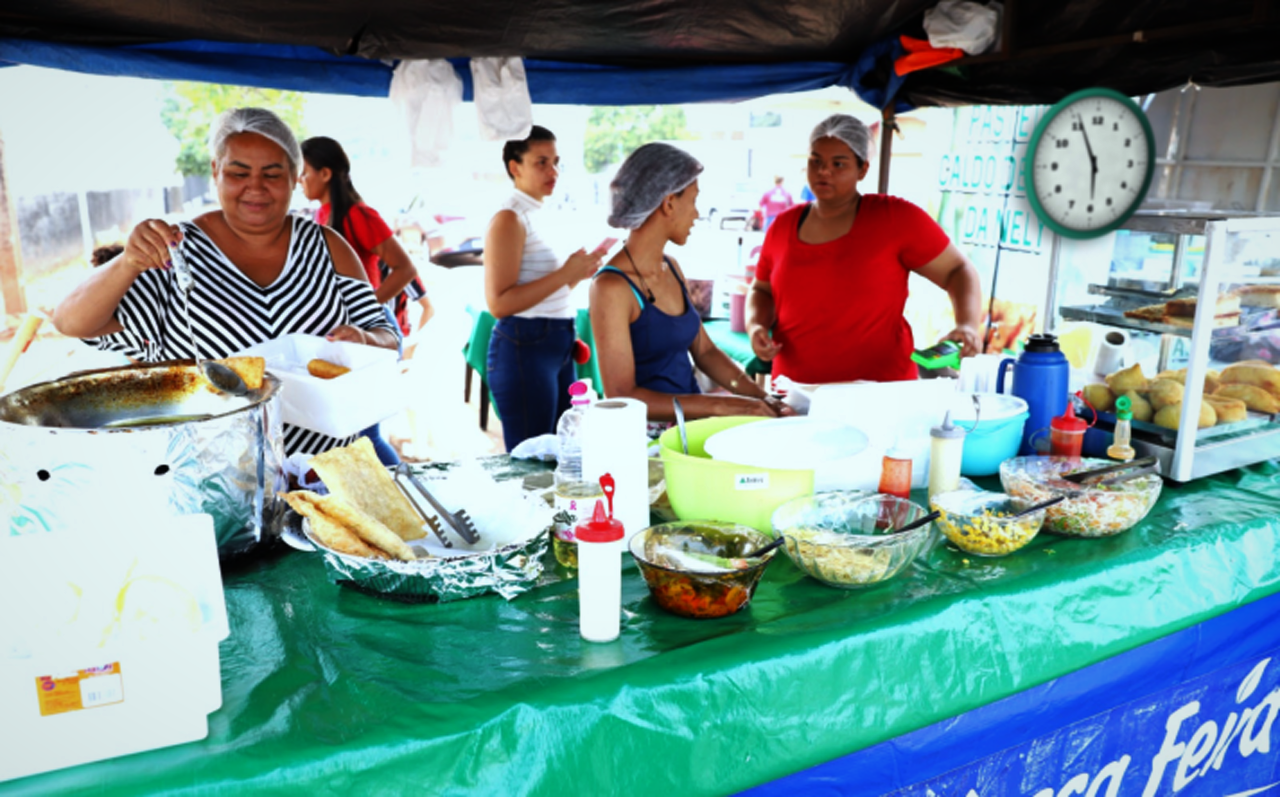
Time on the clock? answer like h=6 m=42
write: h=5 m=56
